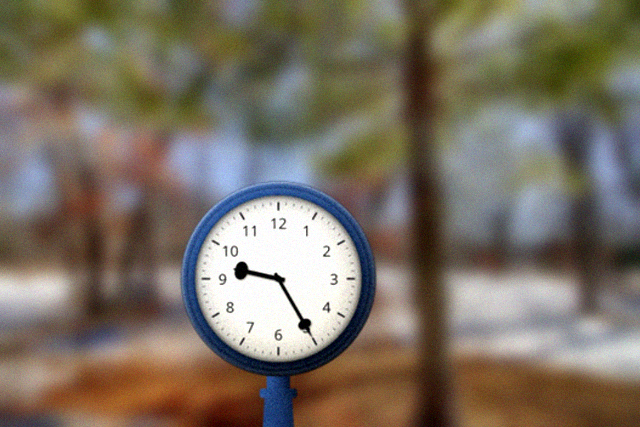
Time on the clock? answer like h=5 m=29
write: h=9 m=25
